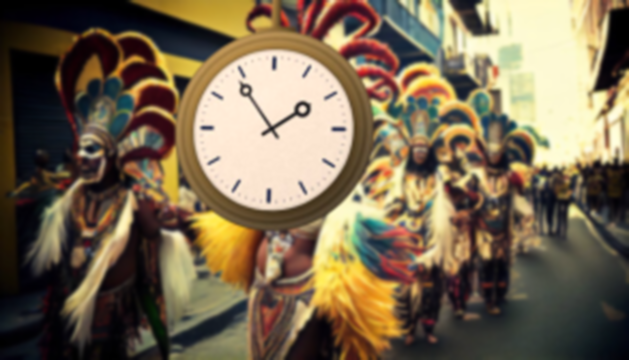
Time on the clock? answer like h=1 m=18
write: h=1 m=54
